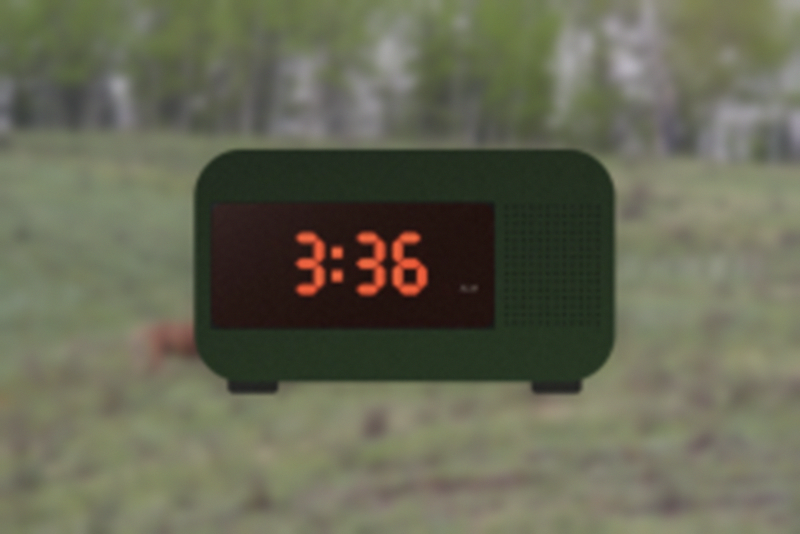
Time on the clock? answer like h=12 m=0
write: h=3 m=36
